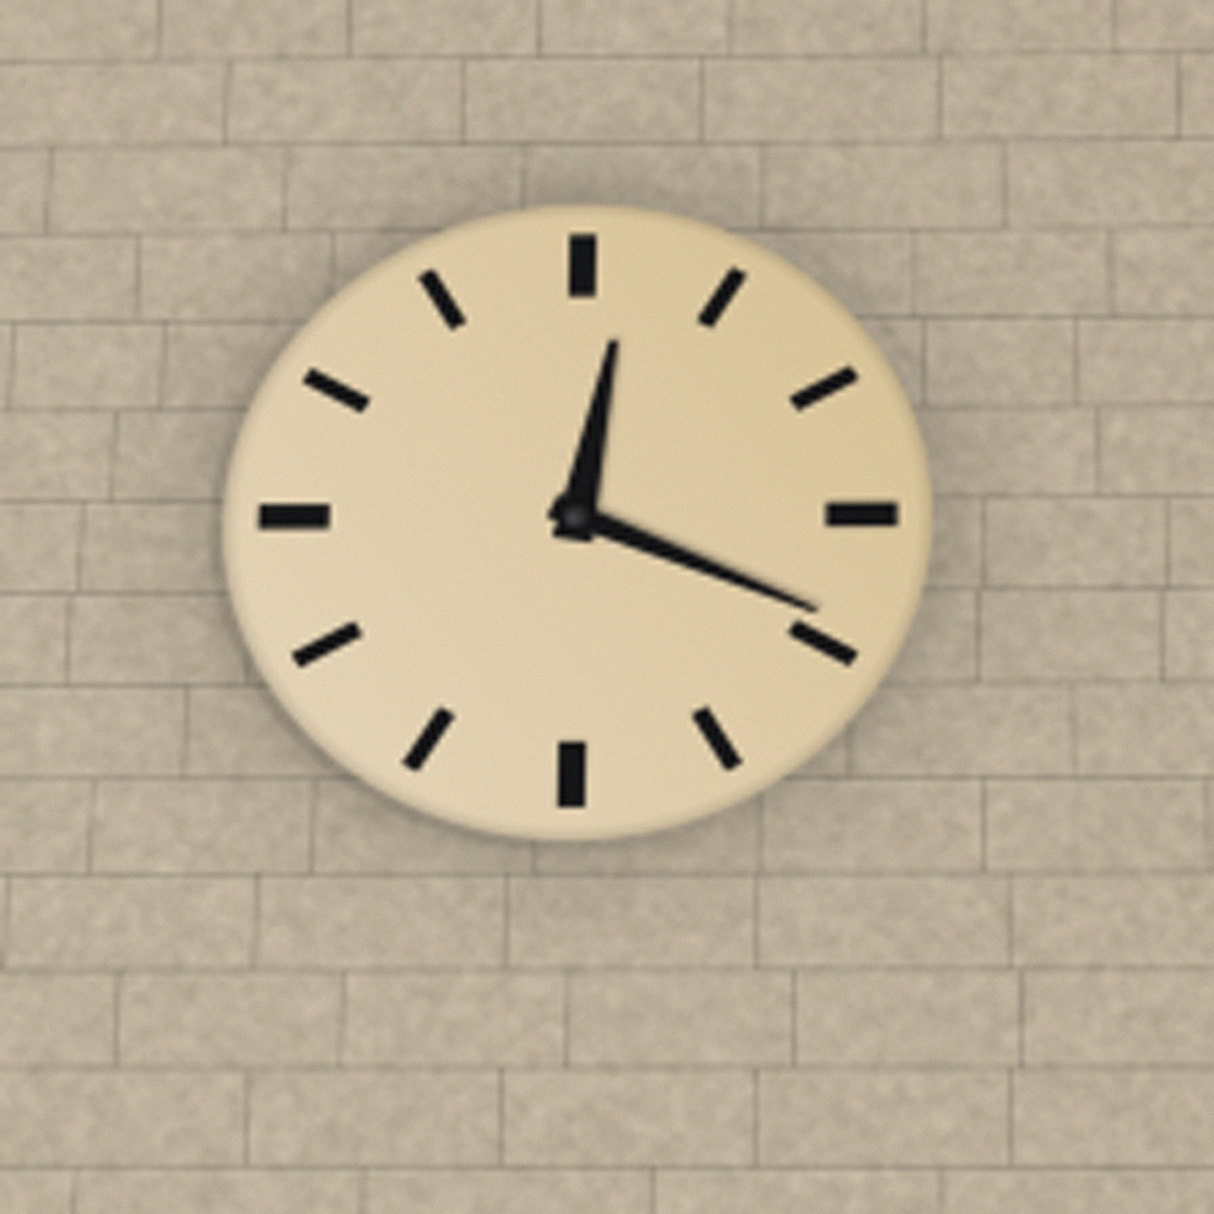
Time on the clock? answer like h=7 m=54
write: h=12 m=19
